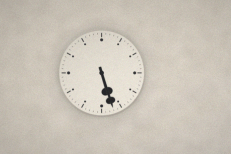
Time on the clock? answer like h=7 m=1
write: h=5 m=27
